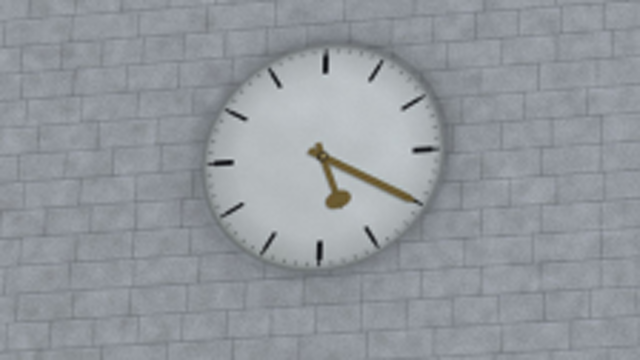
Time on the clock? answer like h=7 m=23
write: h=5 m=20
